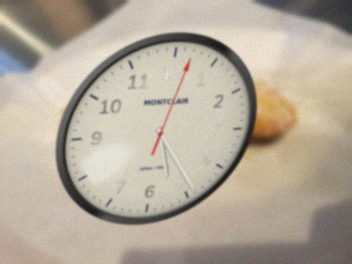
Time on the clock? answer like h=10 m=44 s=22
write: h=5 m=24 s=2
